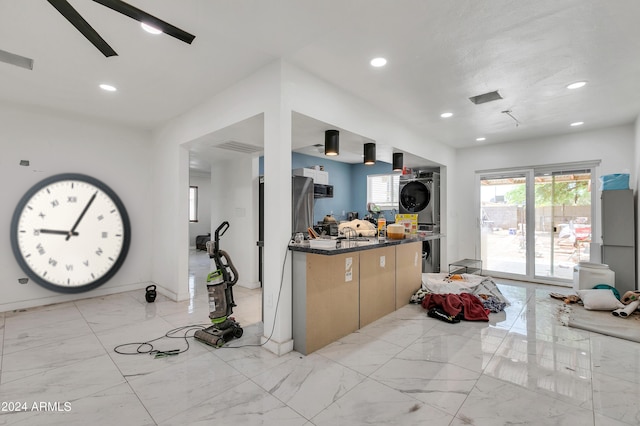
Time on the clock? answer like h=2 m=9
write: h=9 m=5
